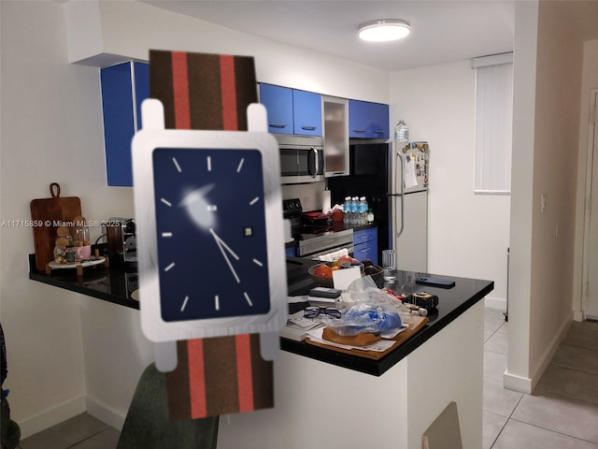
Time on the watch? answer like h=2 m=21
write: h=4 m=25
